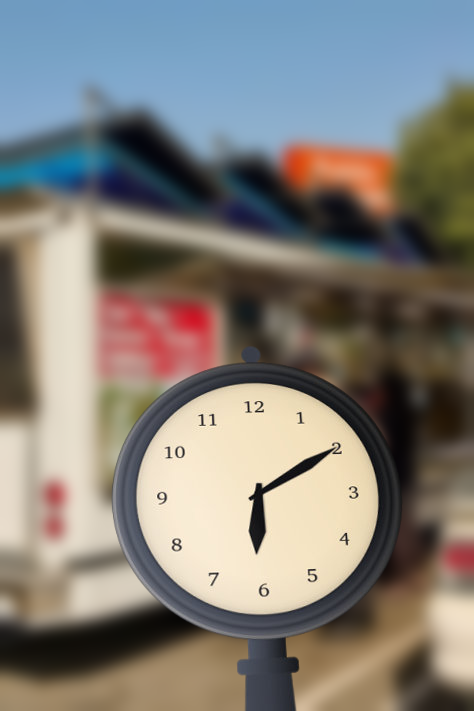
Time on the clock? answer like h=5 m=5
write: h=6 m=10
